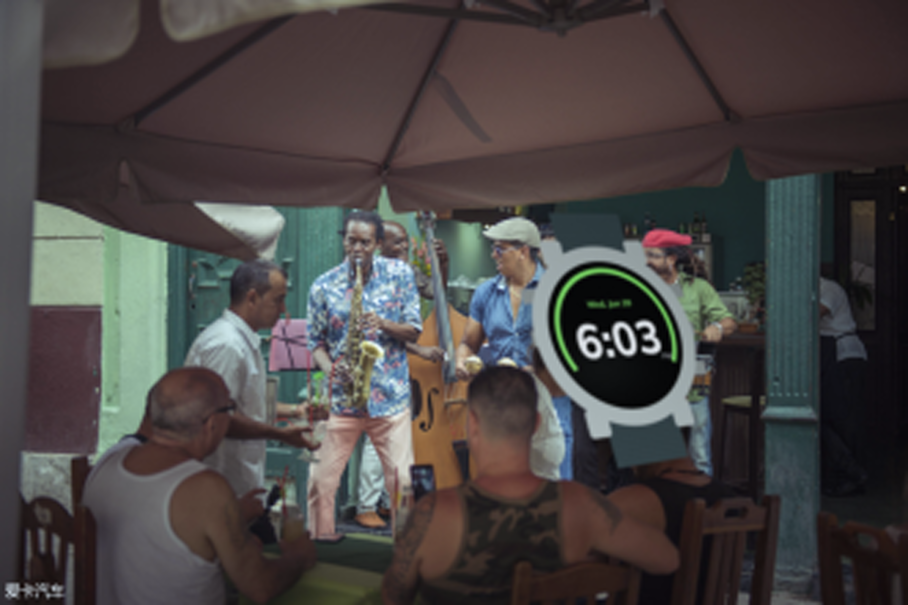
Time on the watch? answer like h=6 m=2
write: h=6 m=3
